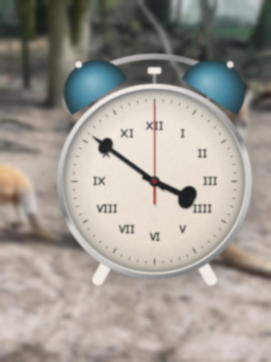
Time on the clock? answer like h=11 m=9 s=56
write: h=3 m=51 s=0
